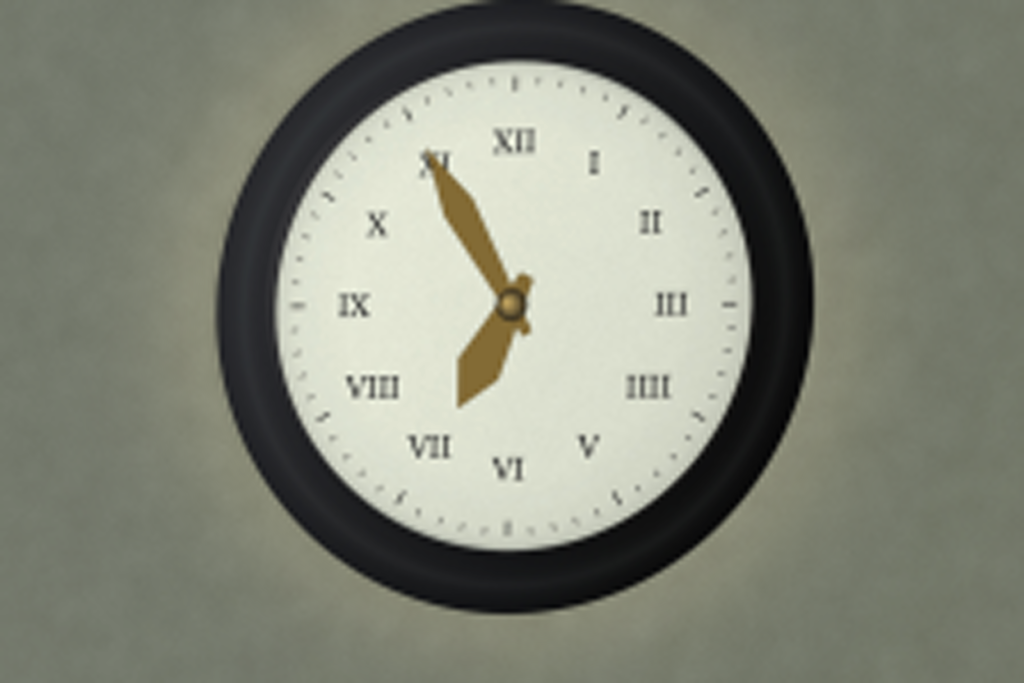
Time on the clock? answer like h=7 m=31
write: h=6 m=55
